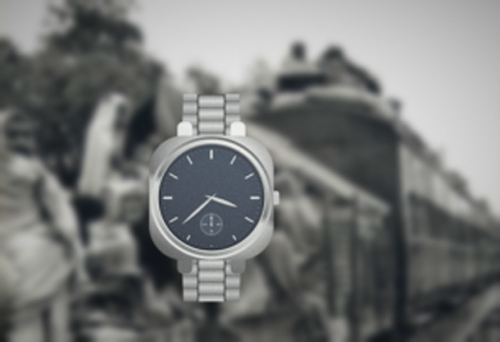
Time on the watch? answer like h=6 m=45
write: h=3 m=38
